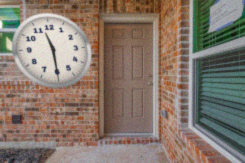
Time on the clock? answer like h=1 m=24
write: h=11 m=30
